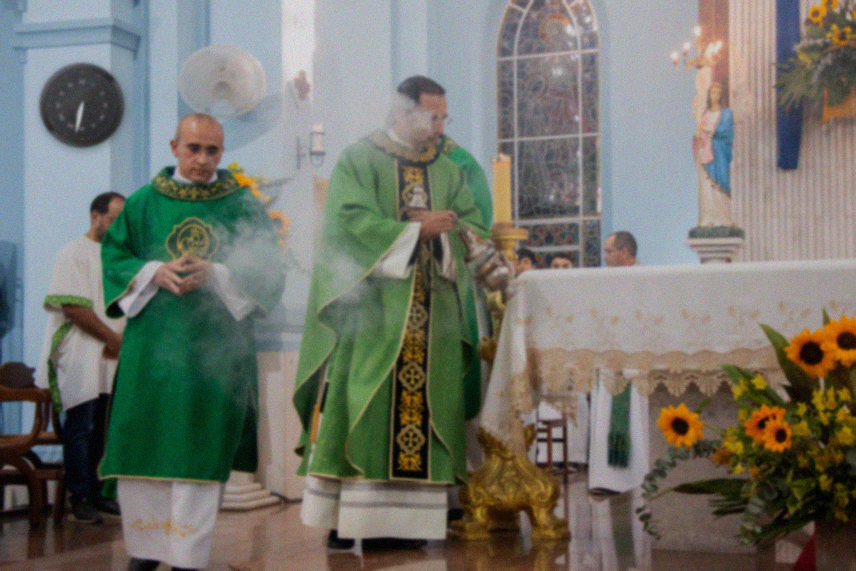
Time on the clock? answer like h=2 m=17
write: h=6 m=32
